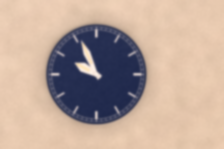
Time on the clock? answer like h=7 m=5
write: h=9 m=56
